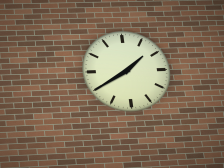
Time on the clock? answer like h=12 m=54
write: h=1 m=40
